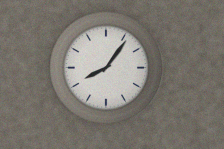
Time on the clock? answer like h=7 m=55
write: h=8 m=6
